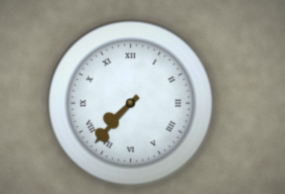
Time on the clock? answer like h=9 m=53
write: h=7 m=37
